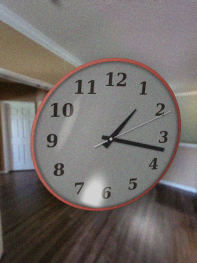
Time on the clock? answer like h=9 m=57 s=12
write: h=1 m=17 s=11
